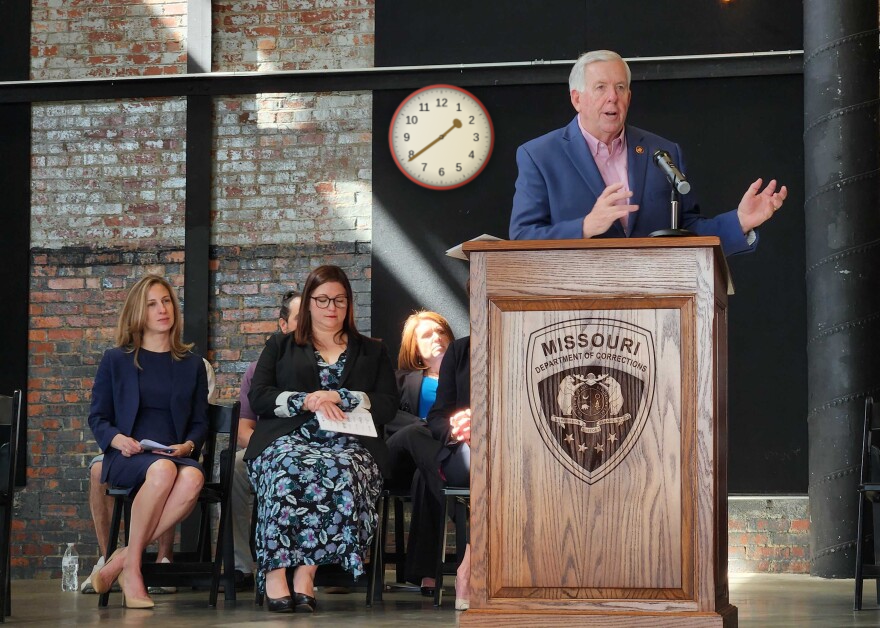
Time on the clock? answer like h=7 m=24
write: h=1 m=39
